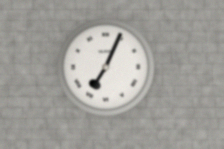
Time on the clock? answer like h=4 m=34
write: h=7 m=4
